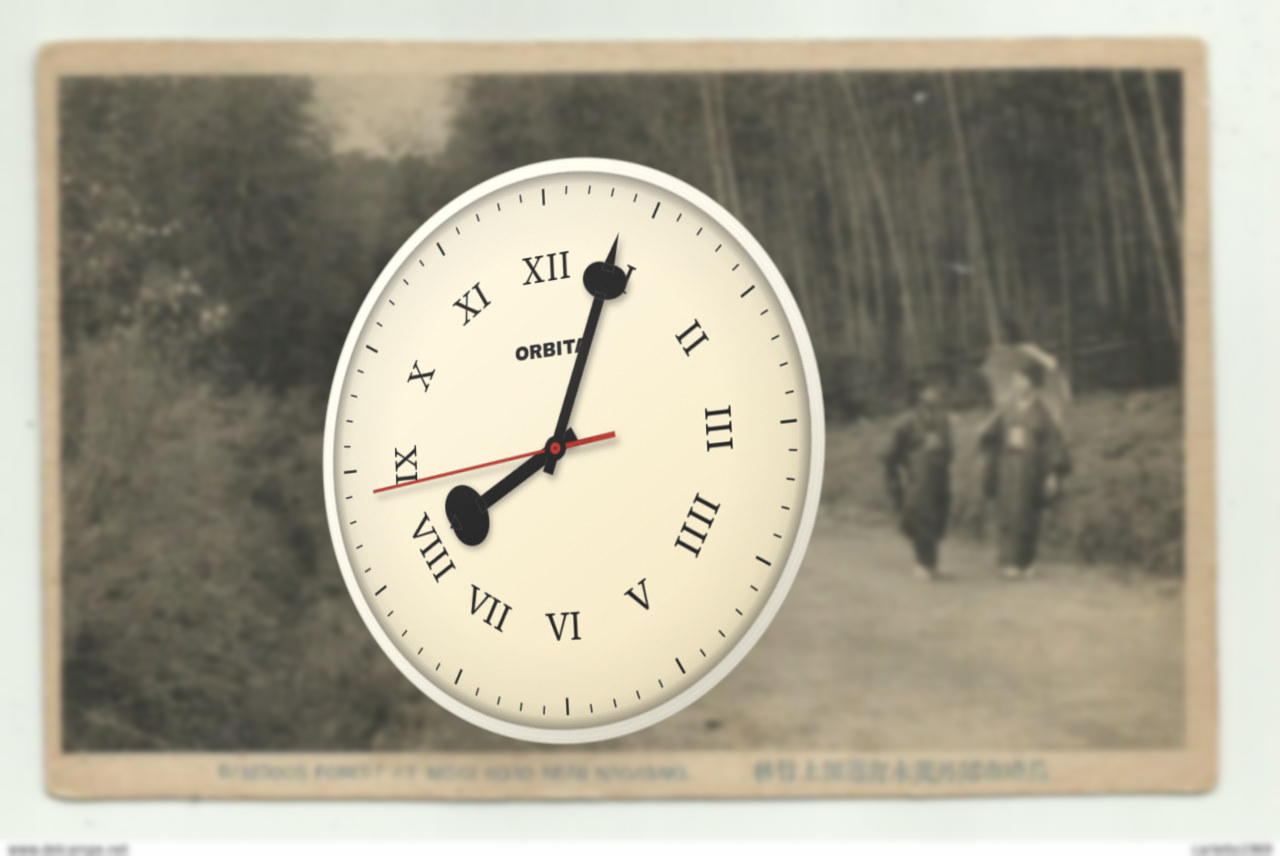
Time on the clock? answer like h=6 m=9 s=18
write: h=8 m=3 s=44
